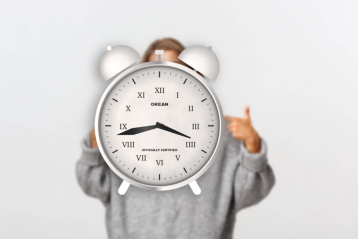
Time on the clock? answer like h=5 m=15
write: h=3 m=43
